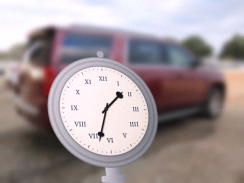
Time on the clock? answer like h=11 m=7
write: h=1 m=33
